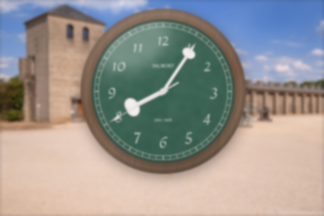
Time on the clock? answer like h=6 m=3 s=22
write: h=8 m=5 s=40
